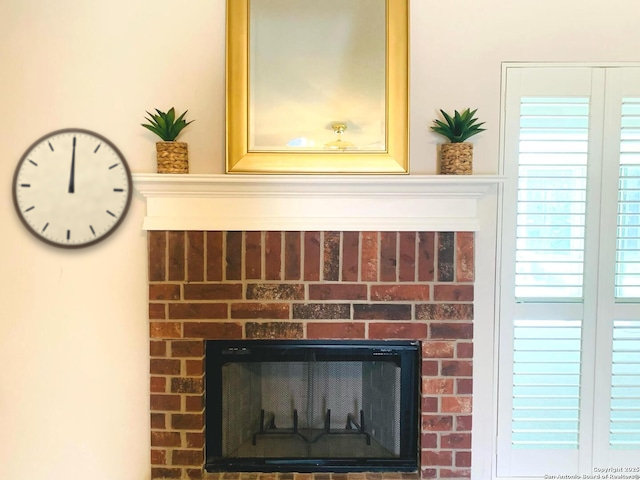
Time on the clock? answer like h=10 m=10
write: h=12 m=0
